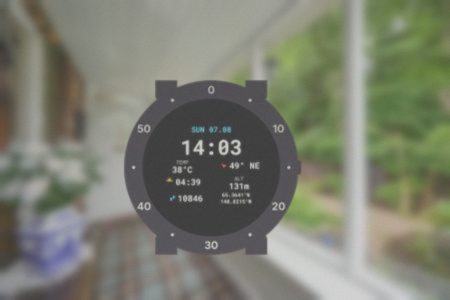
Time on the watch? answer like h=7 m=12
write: h=14 m=3
